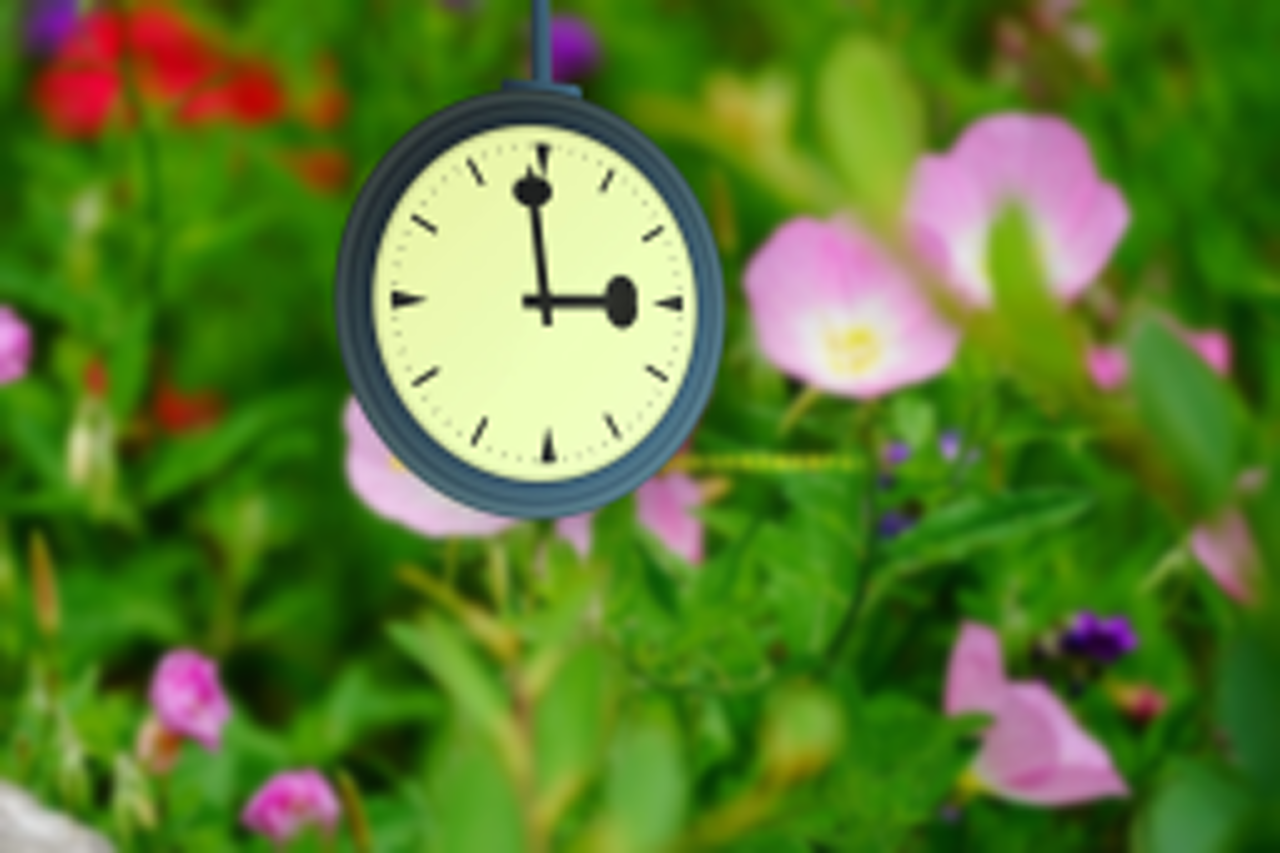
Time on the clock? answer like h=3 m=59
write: h=2 m=59
